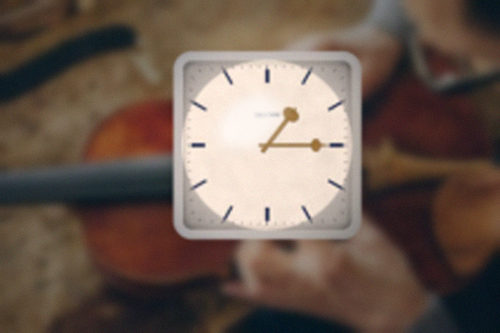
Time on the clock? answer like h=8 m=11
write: h=1 m=15
